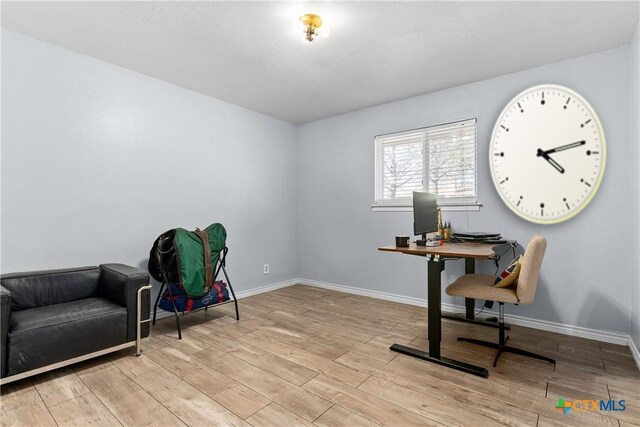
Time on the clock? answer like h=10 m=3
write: h=4 m=13
